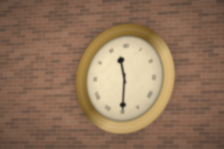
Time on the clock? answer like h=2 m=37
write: h=11 m=30
